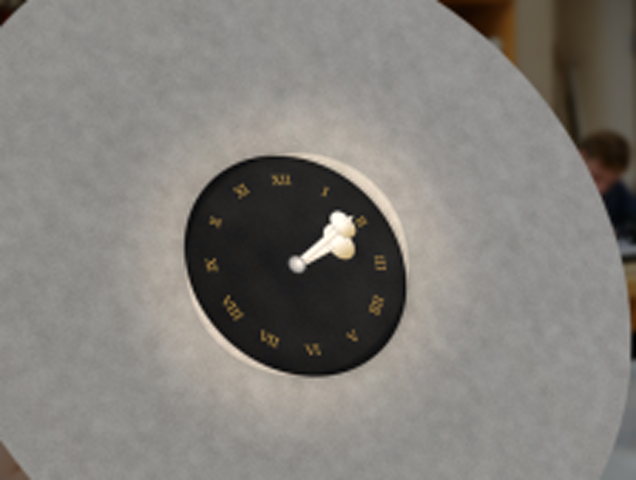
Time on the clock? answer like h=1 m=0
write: h=2 m=9
